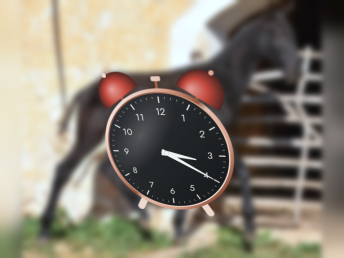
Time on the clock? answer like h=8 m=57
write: h=3 m=20
